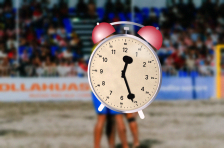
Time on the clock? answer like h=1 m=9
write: h=12 m=26
